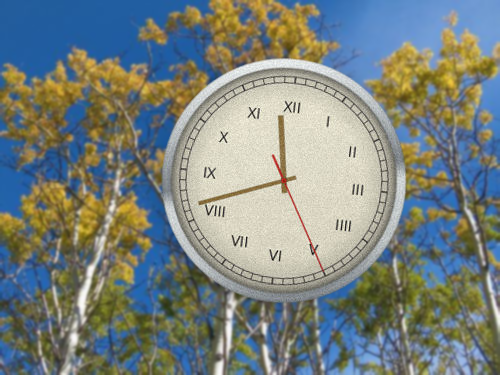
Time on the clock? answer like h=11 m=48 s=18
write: h=11 m=41 s=25
